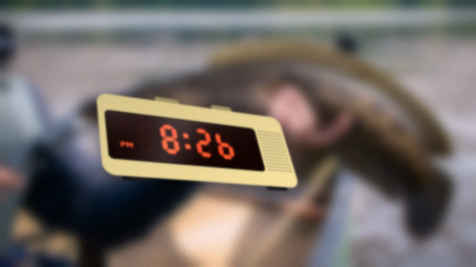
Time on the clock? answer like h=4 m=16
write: h=8 m=26
